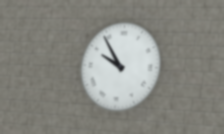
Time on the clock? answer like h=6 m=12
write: h=9 m=54
